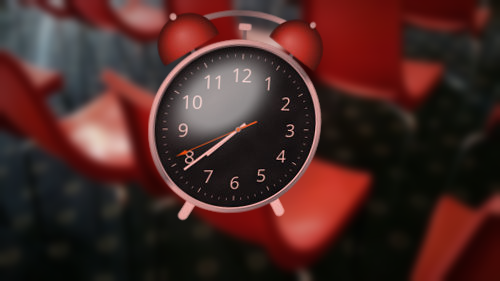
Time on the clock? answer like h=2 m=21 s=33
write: h=7 m=38 s=41
